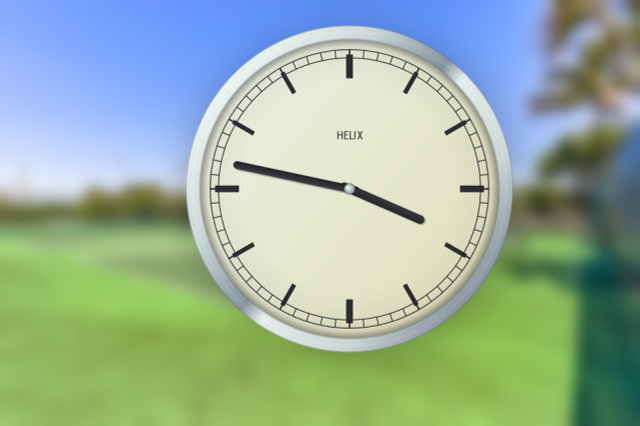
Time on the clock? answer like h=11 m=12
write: h=3 m=47
